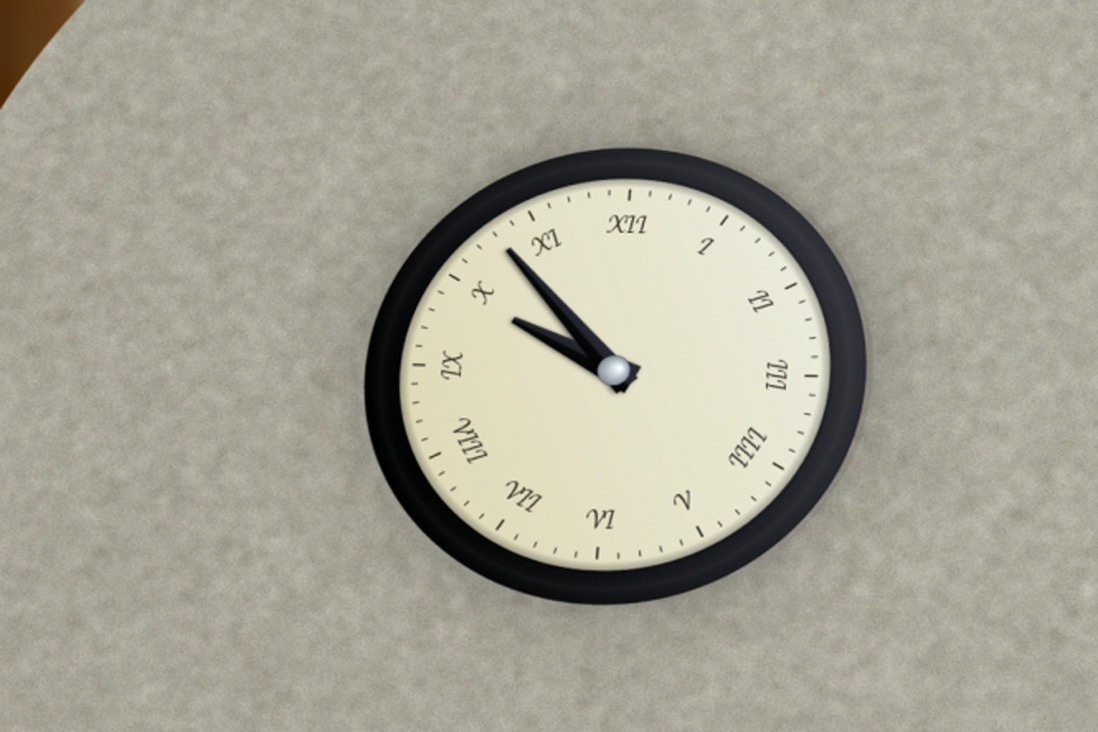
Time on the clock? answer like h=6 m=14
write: h=9 m=53
